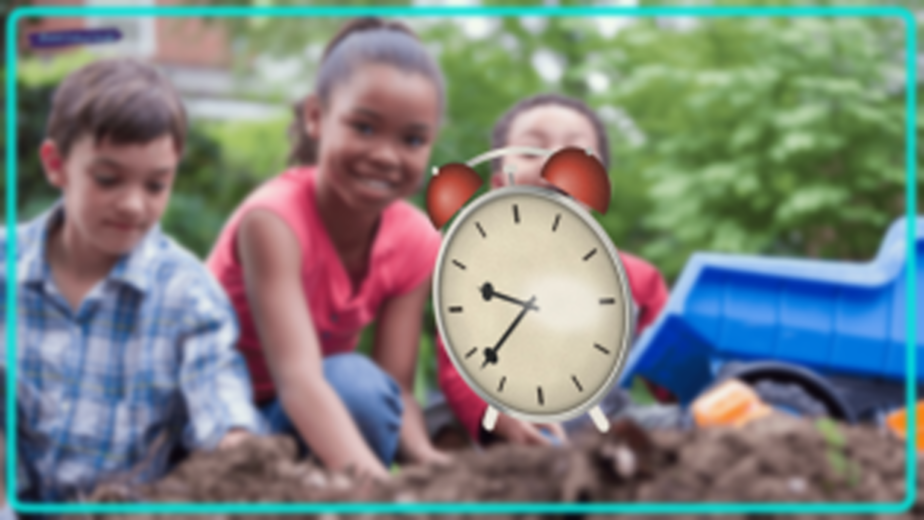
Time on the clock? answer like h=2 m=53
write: h=9 m=38
